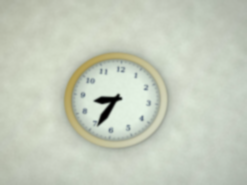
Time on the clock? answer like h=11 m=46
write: h=8 m=34
